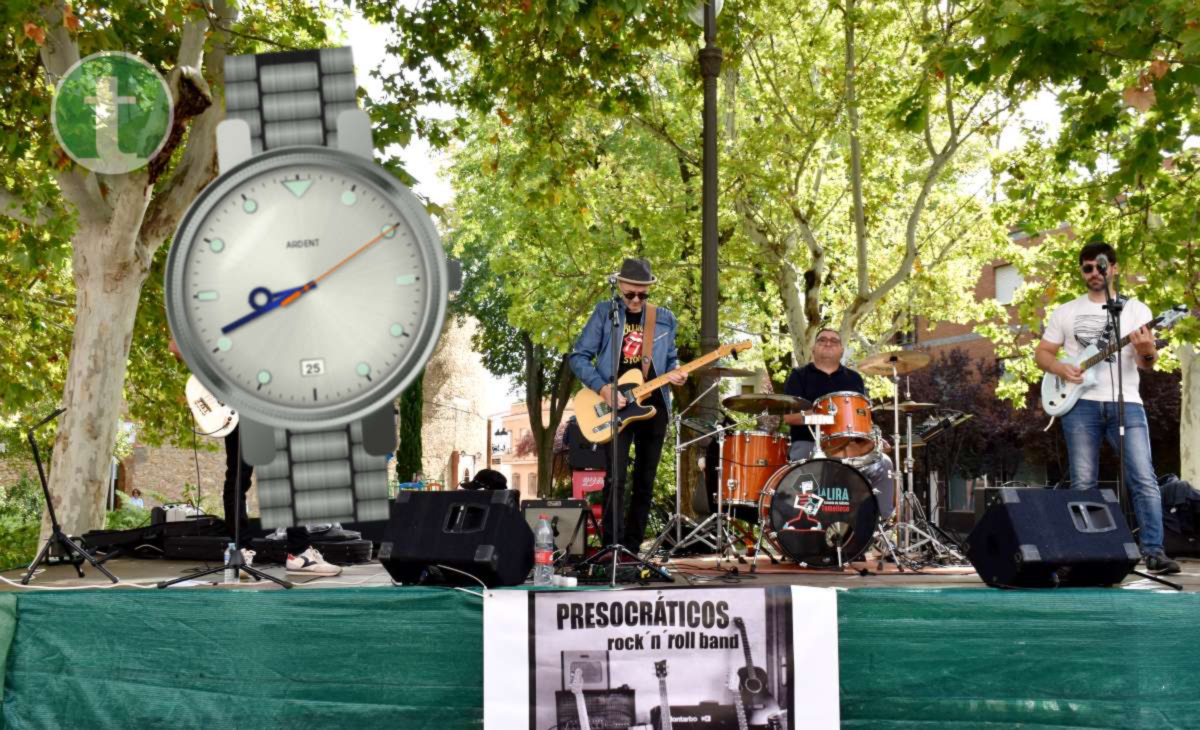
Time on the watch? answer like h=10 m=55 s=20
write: h=8 m=41 s=10
